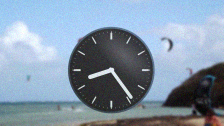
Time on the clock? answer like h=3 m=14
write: h=8 m=24
